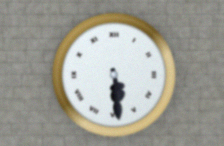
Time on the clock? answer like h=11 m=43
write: h=5 m=29
